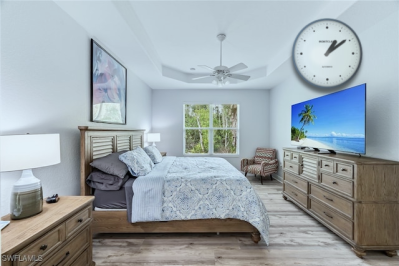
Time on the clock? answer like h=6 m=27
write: h=1 m=9
